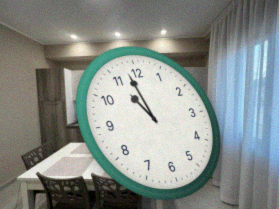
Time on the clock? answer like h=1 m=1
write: h=10 m=58
